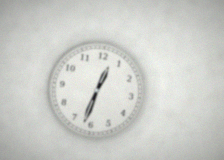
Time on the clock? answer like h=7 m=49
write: h=12 m=32
